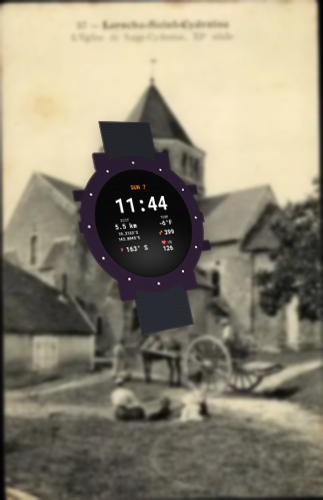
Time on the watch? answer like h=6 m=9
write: h=11 m=44
